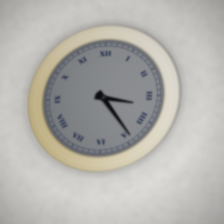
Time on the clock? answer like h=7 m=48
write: h=3 m=24
